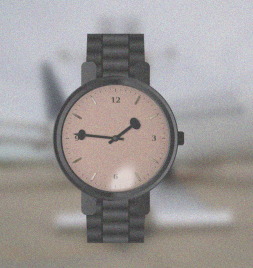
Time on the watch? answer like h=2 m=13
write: h=1 m=46
